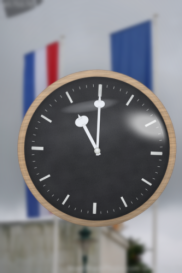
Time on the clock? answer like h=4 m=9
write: h=11 m=0
